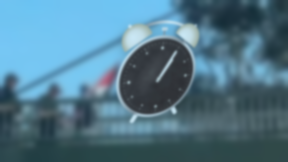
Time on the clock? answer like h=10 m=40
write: h=1 m=5
